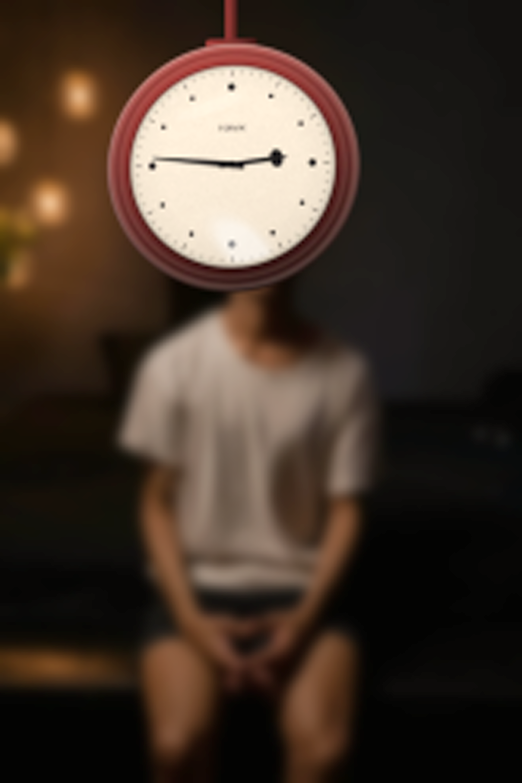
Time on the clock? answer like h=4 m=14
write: h=2 m=46
